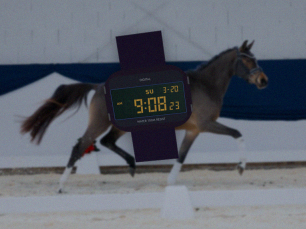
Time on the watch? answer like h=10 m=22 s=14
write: h=9 m=8 s=23
